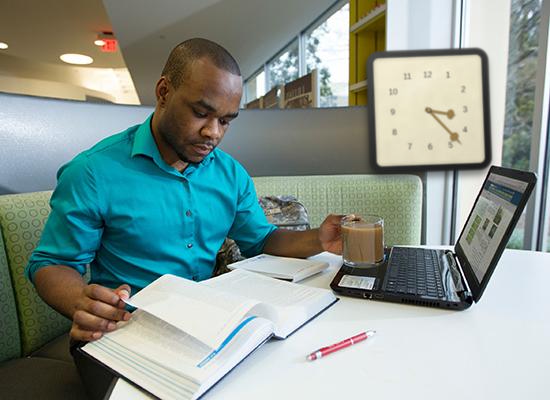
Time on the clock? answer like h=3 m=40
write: h=3 m=23
